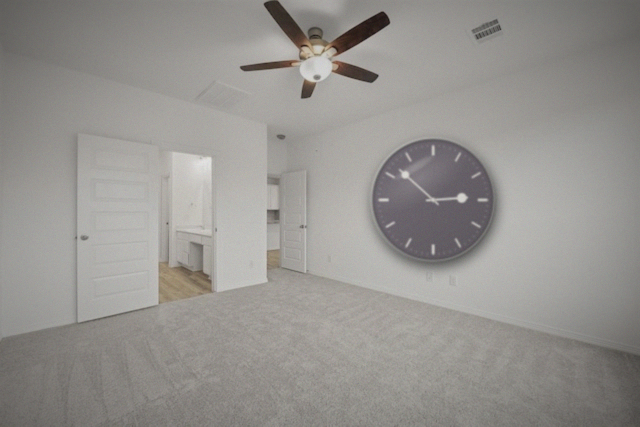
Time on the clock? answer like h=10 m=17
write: h=2 m=52
